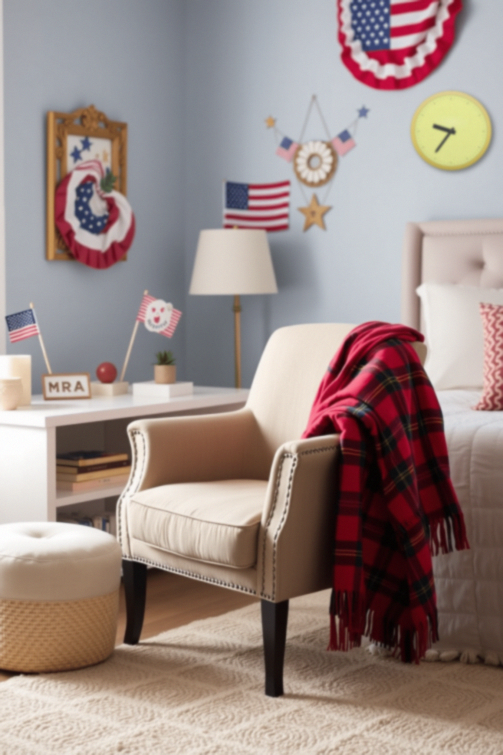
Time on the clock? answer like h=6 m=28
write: h=9 m=36
